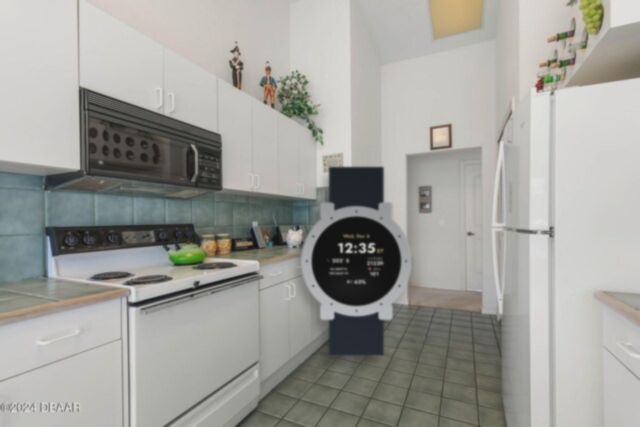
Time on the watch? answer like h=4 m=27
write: h=12 m=35
